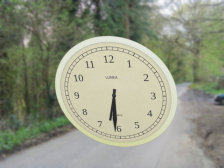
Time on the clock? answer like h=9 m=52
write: h=6 m=31
